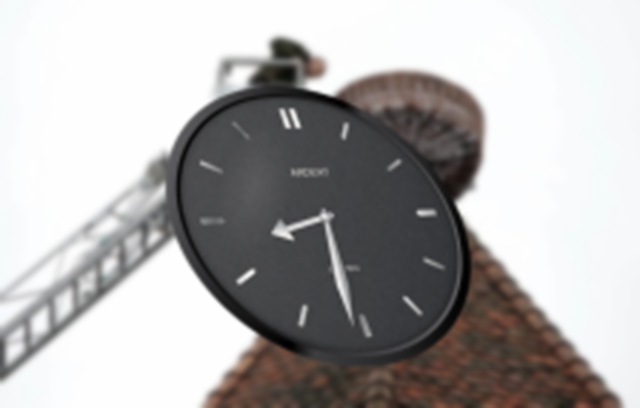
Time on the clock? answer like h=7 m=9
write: h=8 m=31
